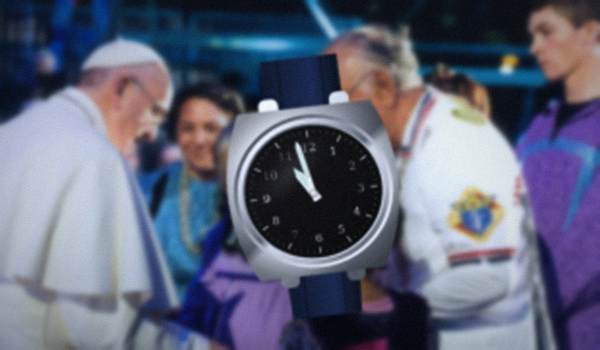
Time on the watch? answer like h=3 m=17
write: h=10 m=58
